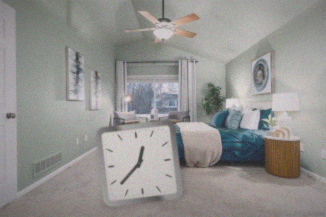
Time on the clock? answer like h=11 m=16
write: h=12 m=38
